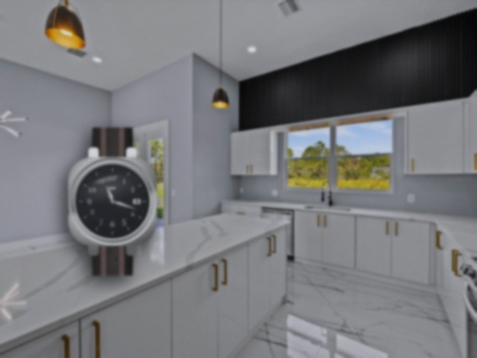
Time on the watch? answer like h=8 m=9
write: h=11 m=18
